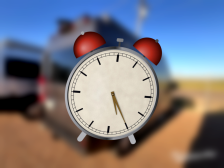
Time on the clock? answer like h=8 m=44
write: h=5 m=25
